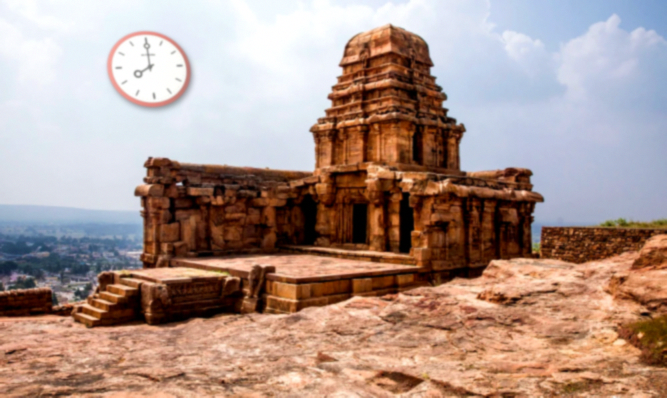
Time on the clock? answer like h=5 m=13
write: h=8 m=0
